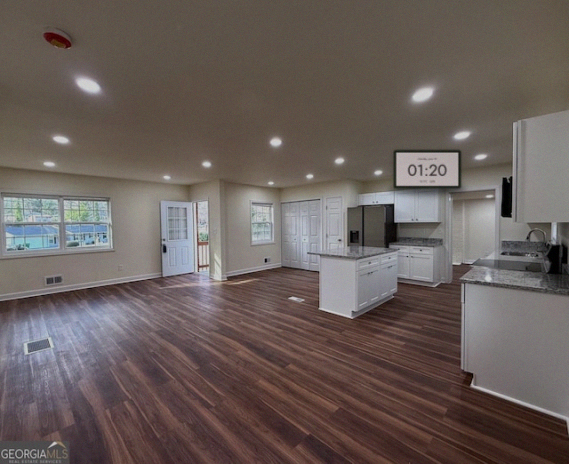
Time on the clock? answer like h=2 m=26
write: h=1 m=20
